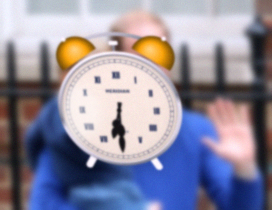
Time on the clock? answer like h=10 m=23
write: h=6 m=30
